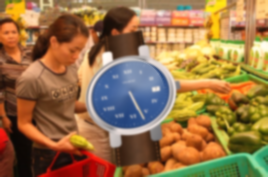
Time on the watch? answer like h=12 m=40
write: h=5 m=27
